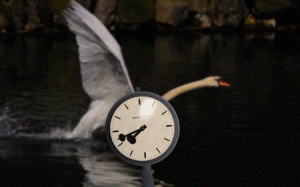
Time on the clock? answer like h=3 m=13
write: h=7 m=42
